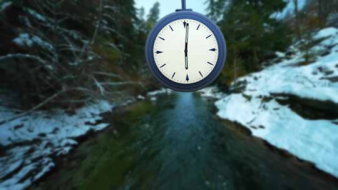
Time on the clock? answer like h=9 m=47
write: h=6 m=1
